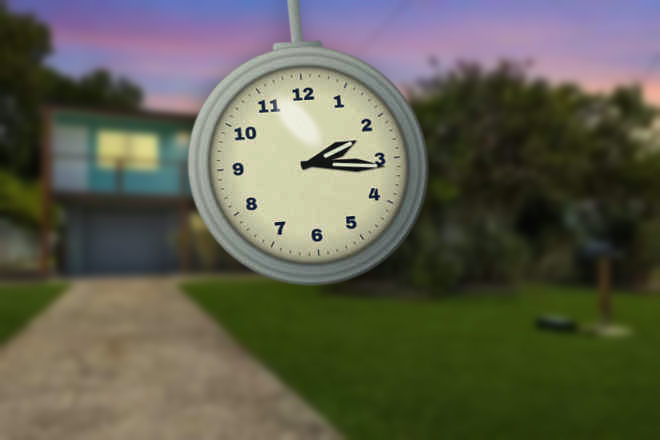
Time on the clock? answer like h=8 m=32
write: h=2 m=16
